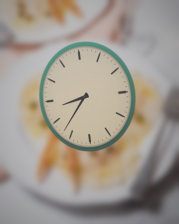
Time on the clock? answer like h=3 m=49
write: h=8 m=37
